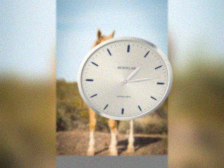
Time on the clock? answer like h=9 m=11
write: h=1 m=13
